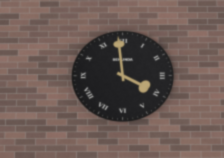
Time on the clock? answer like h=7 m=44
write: h=3 m=59
